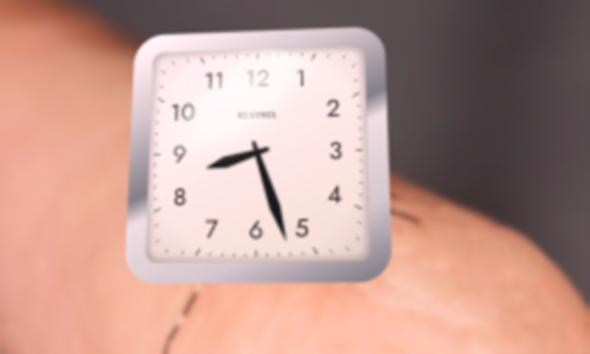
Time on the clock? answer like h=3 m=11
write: h=8 m=27
